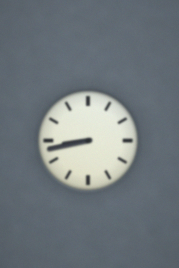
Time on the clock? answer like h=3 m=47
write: h=8 m=43
